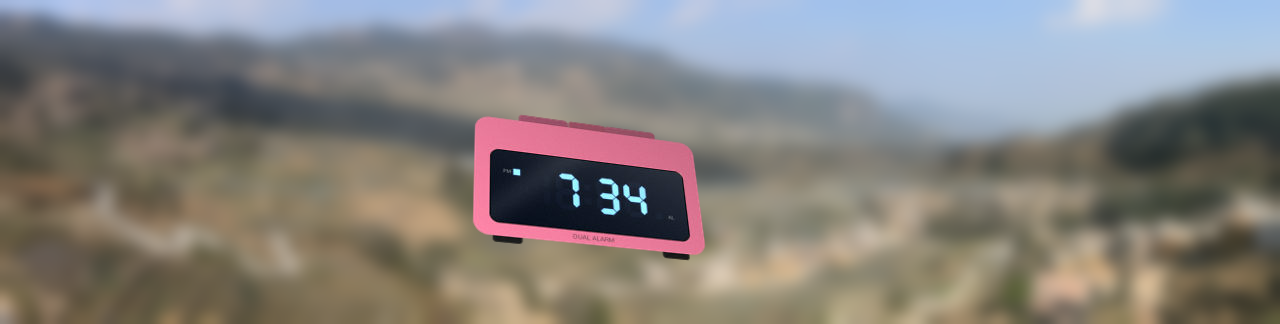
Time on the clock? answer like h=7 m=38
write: h=7 m=34
